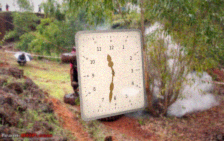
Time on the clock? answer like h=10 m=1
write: h=11 m=32
